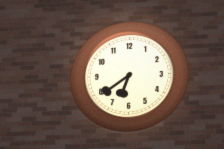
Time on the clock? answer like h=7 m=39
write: h=6 m=39
